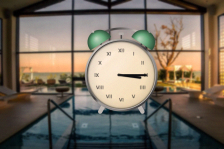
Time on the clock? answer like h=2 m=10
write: h=3 m=15
